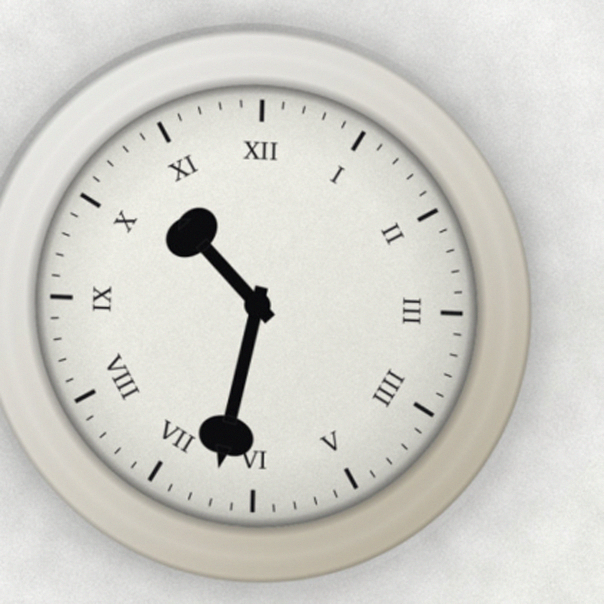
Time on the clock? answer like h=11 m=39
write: h=10 m=32
